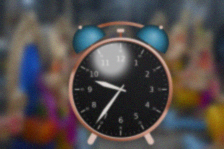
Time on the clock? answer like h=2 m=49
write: h=9 m=36
